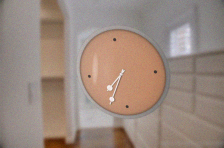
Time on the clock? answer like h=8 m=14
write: h=7 m=35
